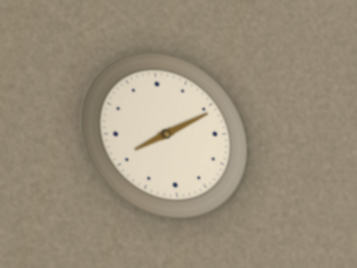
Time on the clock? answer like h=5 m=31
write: h=8 m=11
